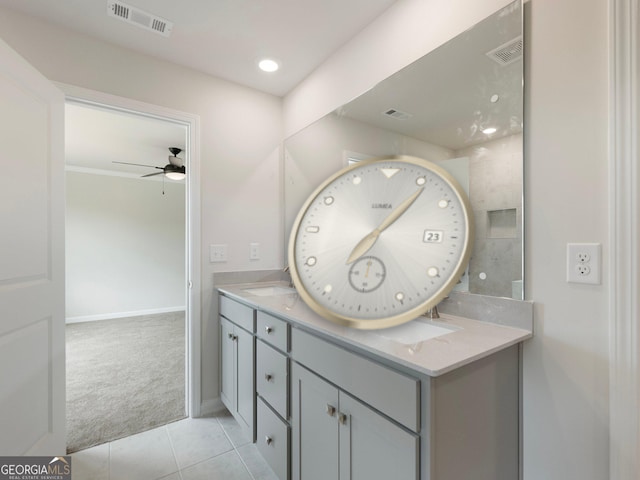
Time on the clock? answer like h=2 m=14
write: h=7 m=6
